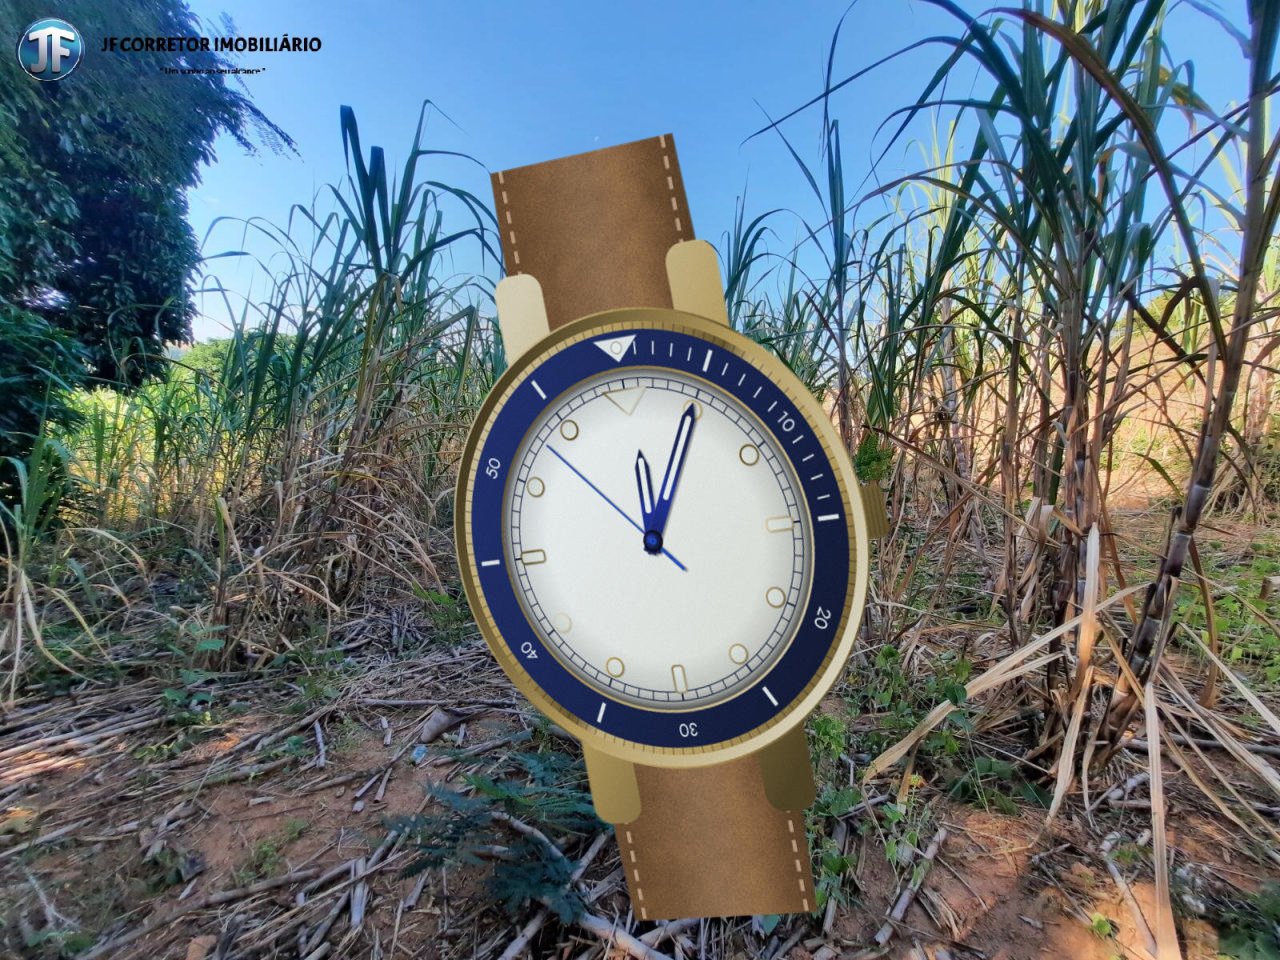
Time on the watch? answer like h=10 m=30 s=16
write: h=12 m=4 s=53
